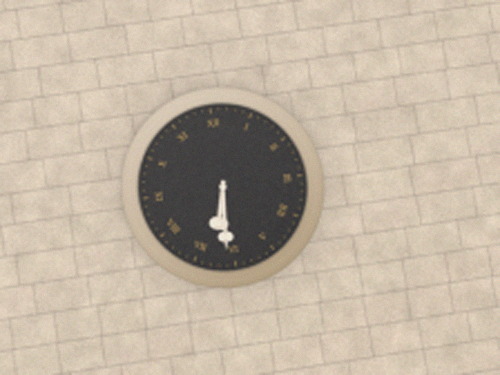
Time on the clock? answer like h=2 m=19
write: h=6 m=31
